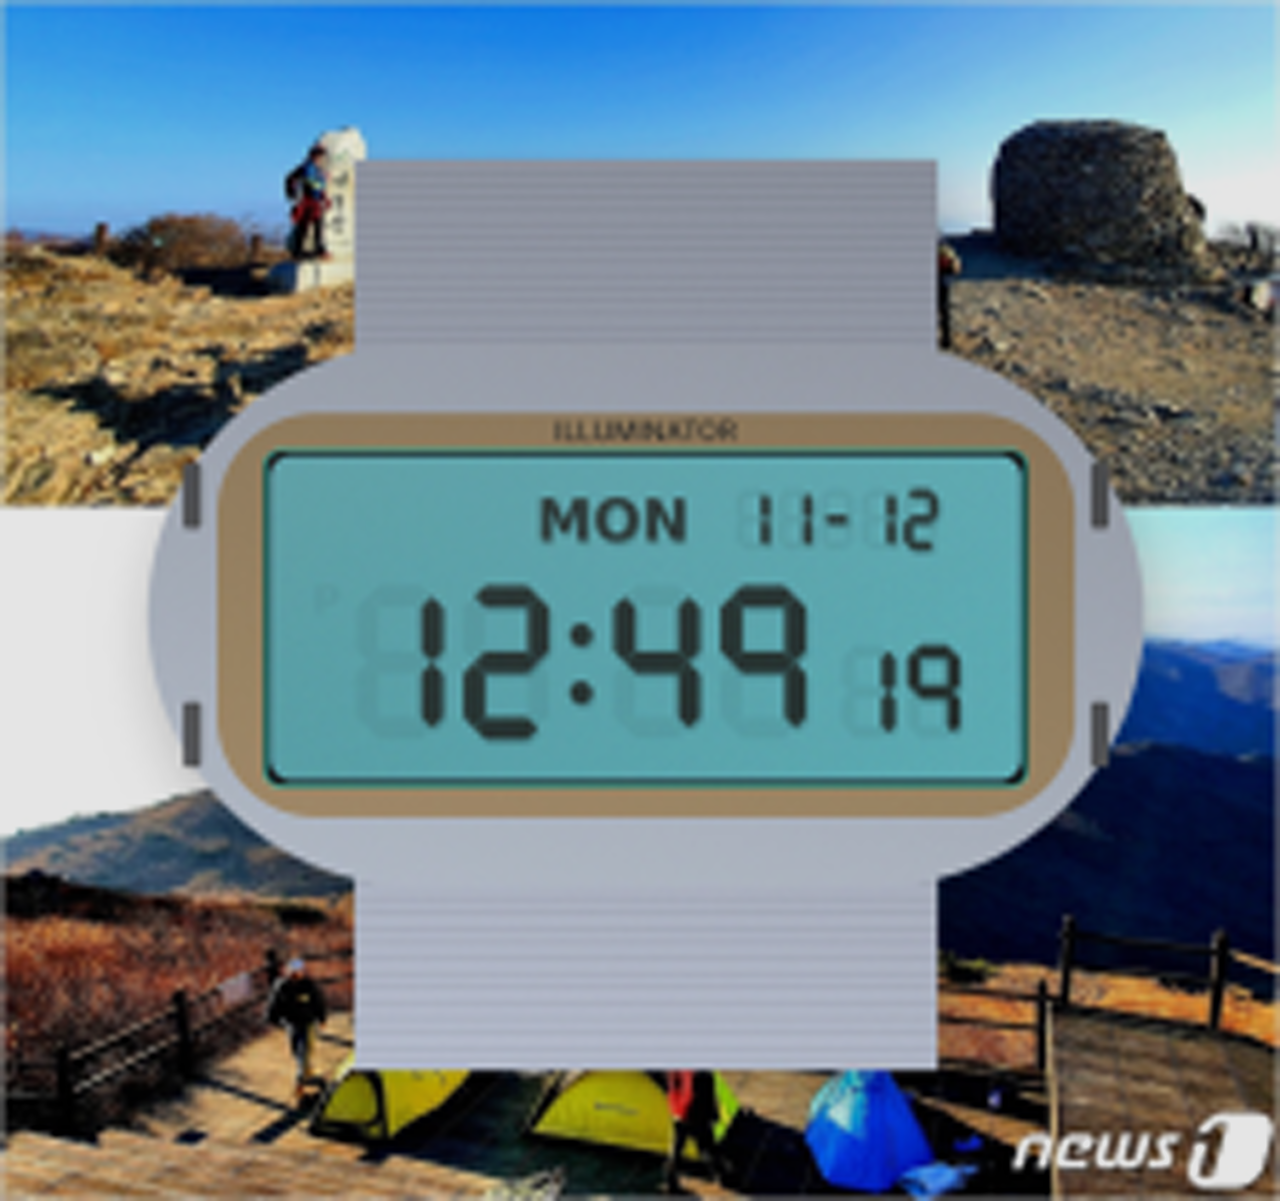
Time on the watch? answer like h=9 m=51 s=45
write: h=12 m=49 s=19
